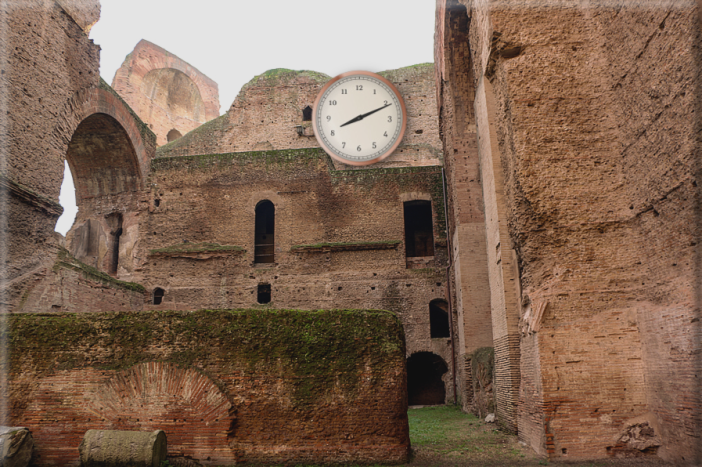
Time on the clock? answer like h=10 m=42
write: h=8 m=11
